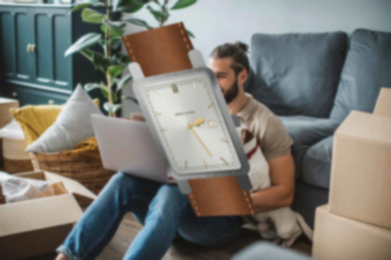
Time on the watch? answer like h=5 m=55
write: h=2 m=27
